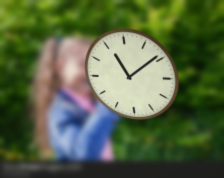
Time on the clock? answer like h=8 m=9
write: h=11 m=9
